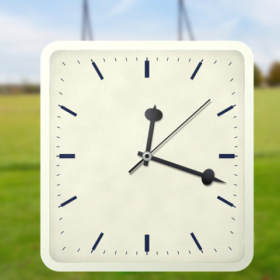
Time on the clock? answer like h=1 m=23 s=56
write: h=12 m=18 s=8
